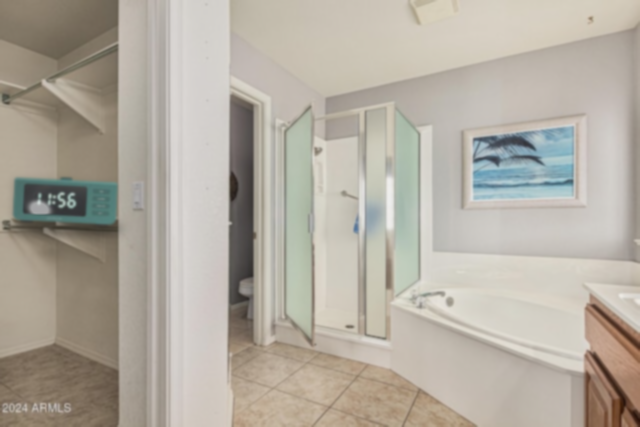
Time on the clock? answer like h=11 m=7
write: h=11 m=56
